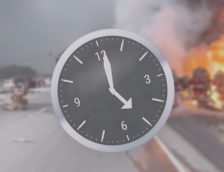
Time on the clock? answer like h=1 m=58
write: h=5 m=1
